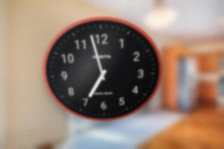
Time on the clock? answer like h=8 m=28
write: h=6 m=58
